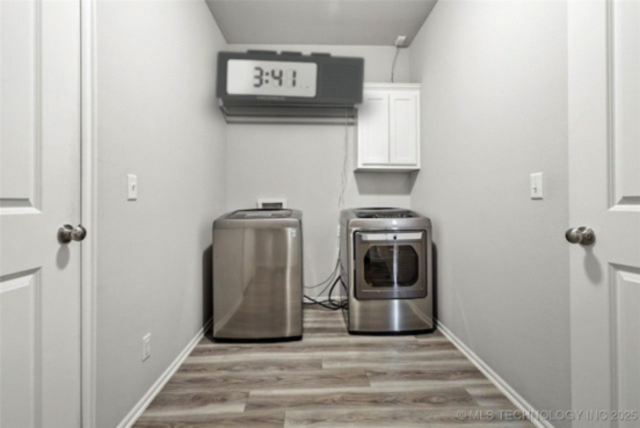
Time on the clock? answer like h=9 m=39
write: h=3 m=41
